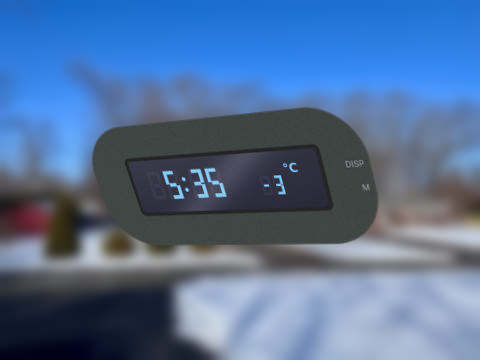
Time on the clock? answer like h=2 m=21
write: h=5 m=35
